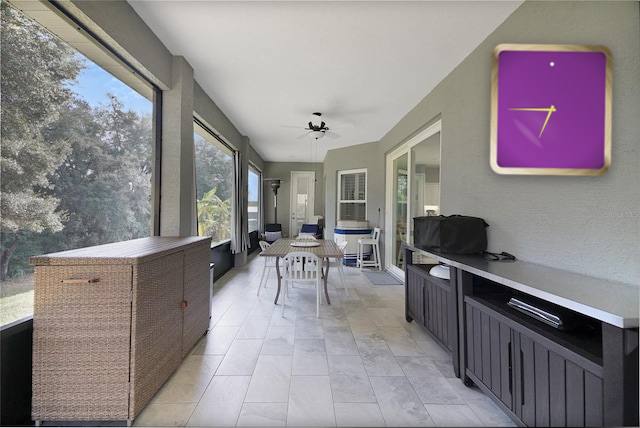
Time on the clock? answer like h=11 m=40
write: h=6 m=45
